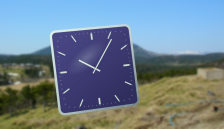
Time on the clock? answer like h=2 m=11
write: h=10 m=6
